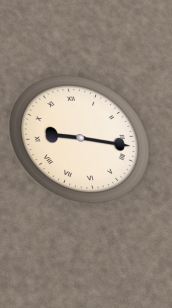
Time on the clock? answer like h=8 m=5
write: h=9 m=17
